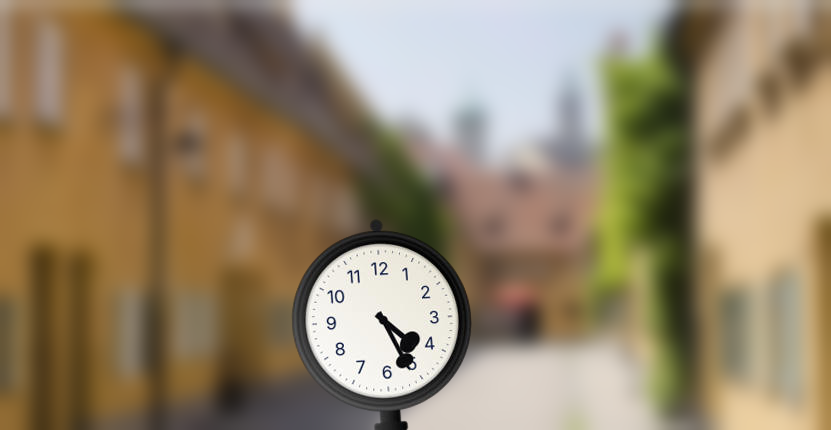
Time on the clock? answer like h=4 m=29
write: h=4 m=26
